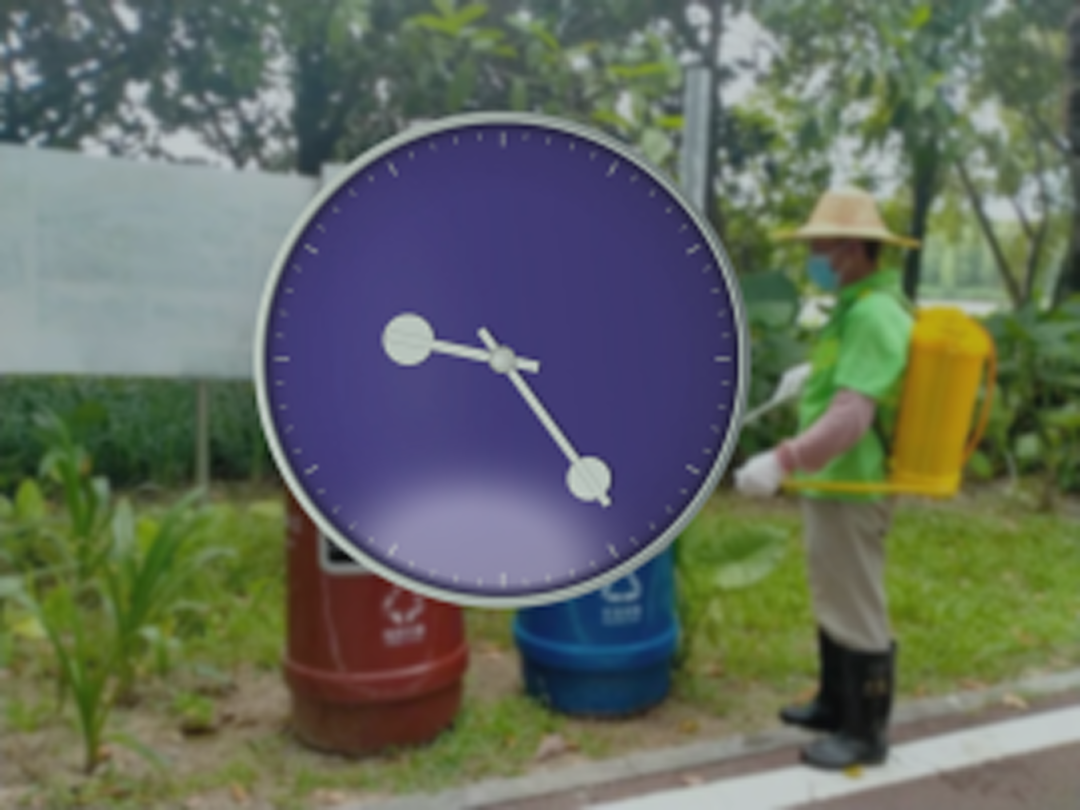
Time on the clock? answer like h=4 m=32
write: h=9 m=24
